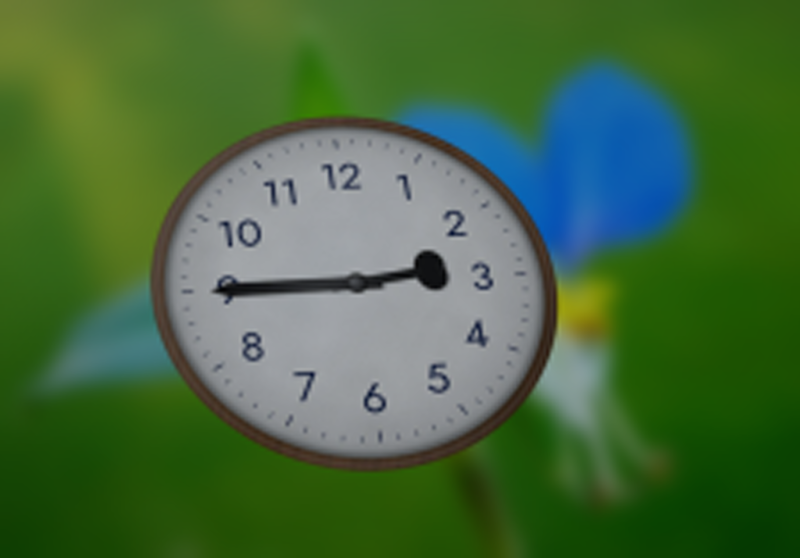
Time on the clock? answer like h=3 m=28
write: h=2 m=45
